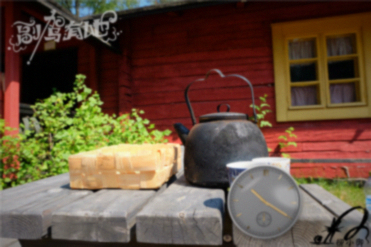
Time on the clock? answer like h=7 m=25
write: h=10 m=20
